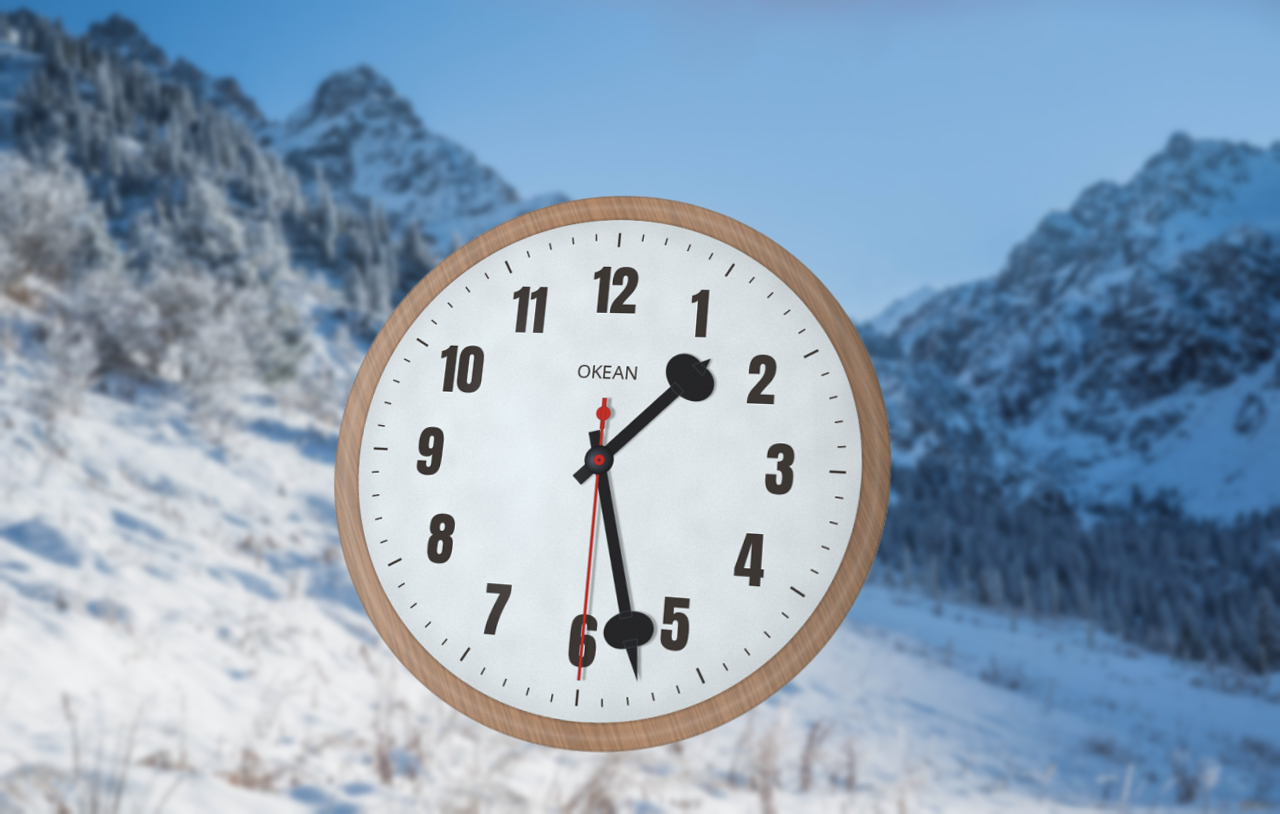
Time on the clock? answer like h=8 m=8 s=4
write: h=1 m=27 s=30
